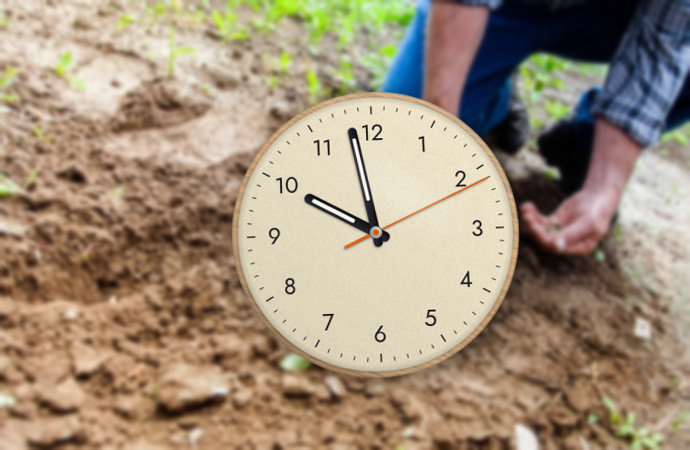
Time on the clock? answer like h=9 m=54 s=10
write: h=9 m=58 s=11
